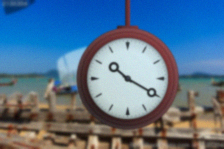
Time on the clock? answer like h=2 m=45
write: h=10 m=20
